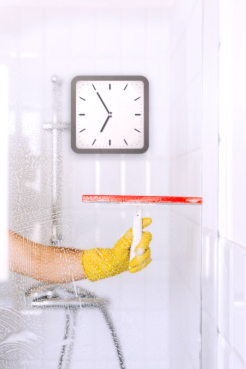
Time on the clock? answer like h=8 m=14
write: h=6 m=55
